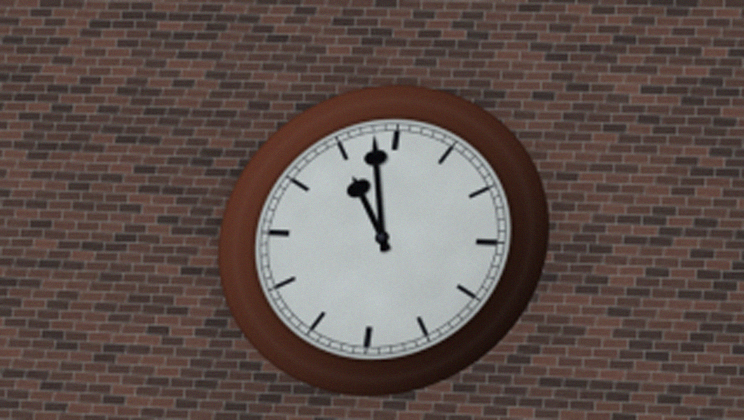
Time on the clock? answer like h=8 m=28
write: h=10 m=58
